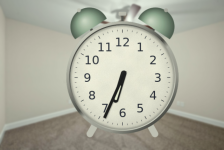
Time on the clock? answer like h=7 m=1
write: h=6 m=34
